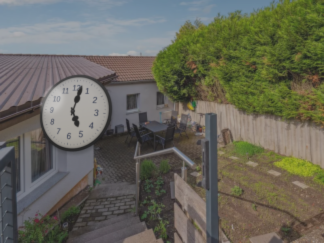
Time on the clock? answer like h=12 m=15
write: h=5 m=2
